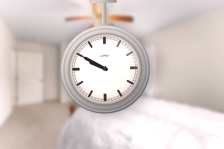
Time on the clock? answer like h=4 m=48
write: h=9 m=50
